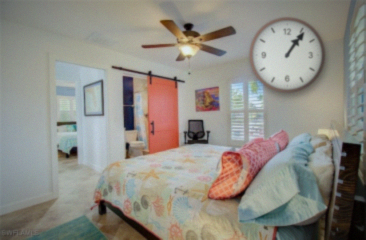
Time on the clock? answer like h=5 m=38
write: h=1 m=6
